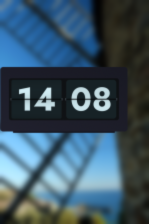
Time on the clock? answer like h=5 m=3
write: h=14 m=8
